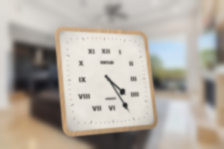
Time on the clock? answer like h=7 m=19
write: h=4 m=25
